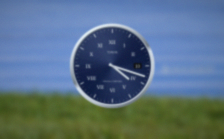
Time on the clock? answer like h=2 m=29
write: h=4 m=18
